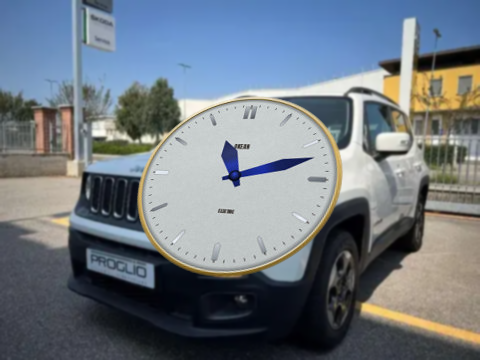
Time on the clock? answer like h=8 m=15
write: h=11 m=12
